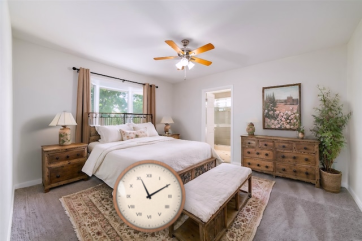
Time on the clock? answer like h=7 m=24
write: h=11 m=10
